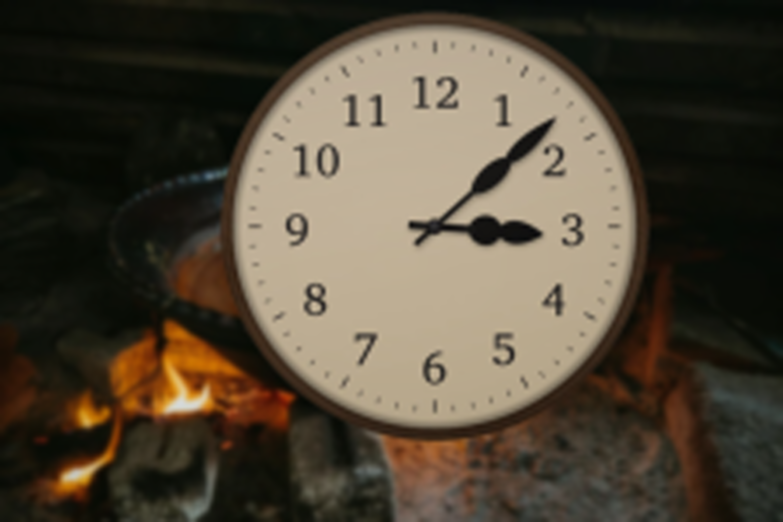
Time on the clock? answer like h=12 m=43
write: h=3 m=8
